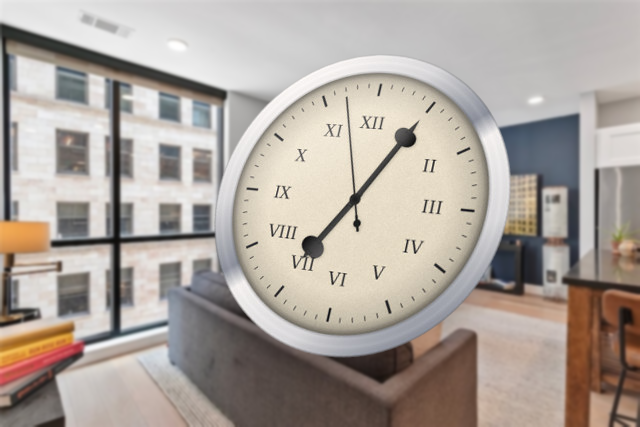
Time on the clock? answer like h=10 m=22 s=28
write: h=7 m=4 s=57
